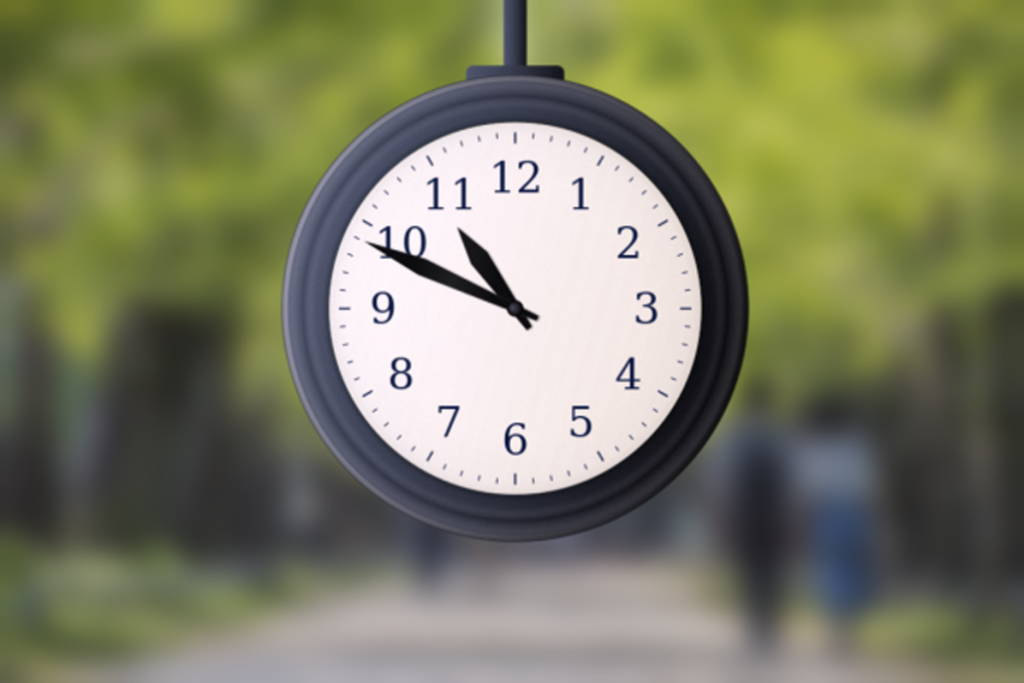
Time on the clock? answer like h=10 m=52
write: h=10 m=49
